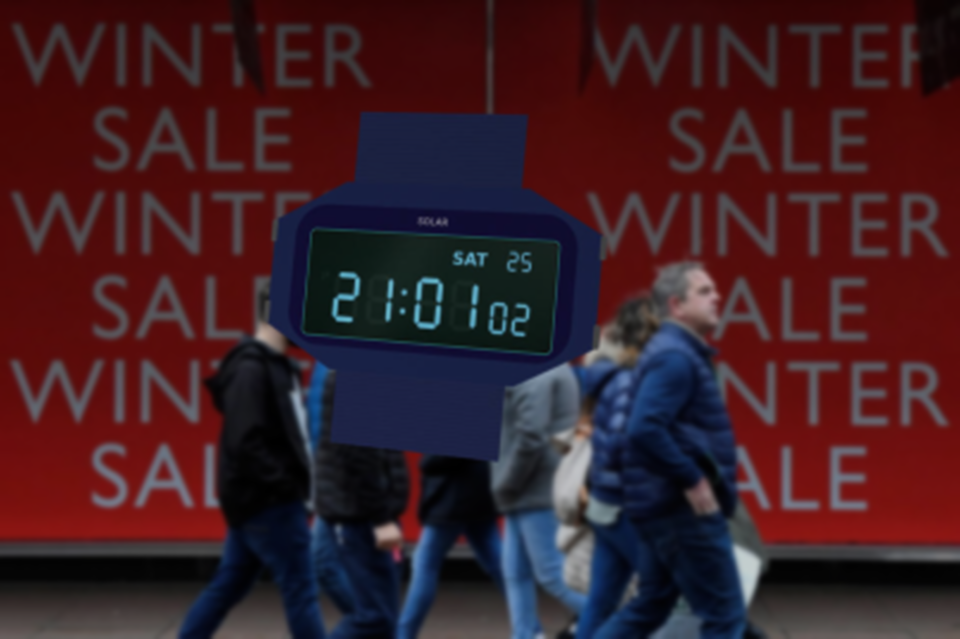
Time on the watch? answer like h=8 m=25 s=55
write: h=21 m=1 s=2
